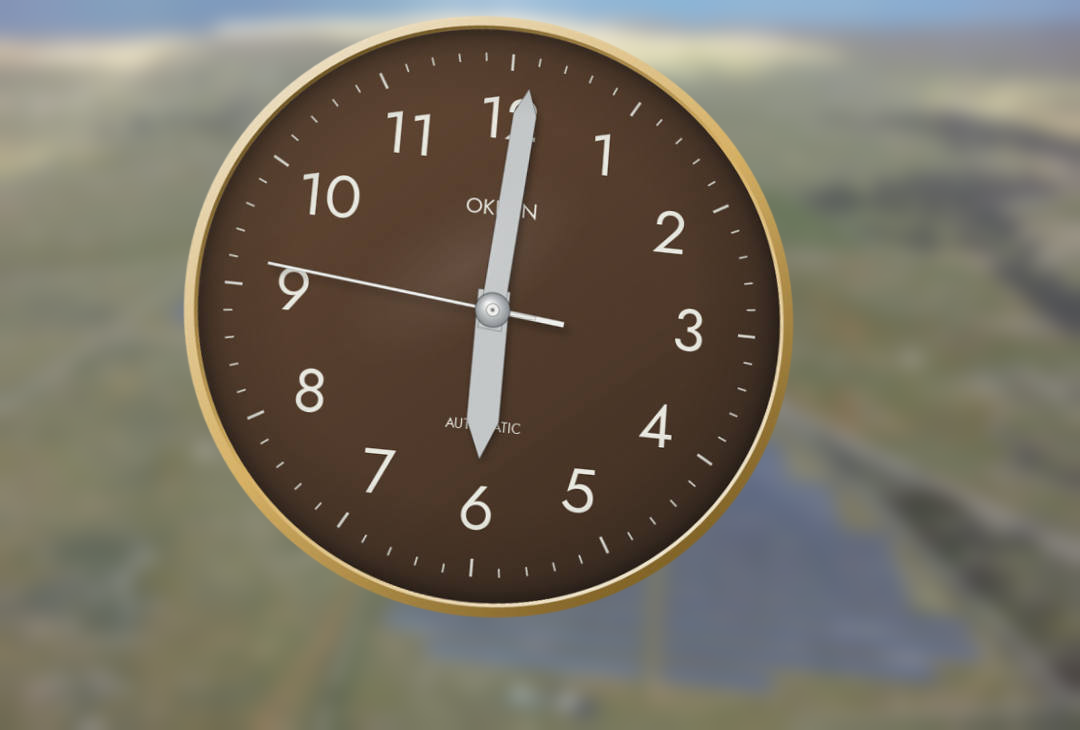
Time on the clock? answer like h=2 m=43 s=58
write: h=6 m=0 s=46
